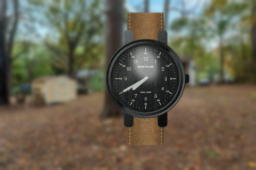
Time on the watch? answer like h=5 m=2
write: h=7 m=40
